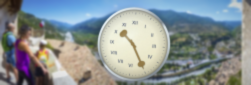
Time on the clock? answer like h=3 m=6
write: h=10 m=25
